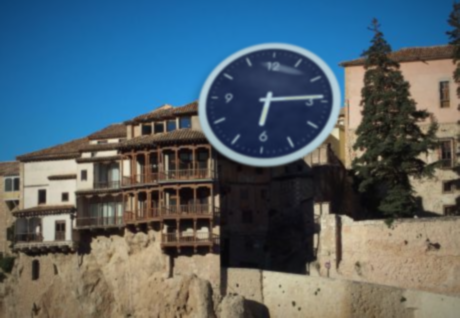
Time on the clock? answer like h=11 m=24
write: h=6 m=14
